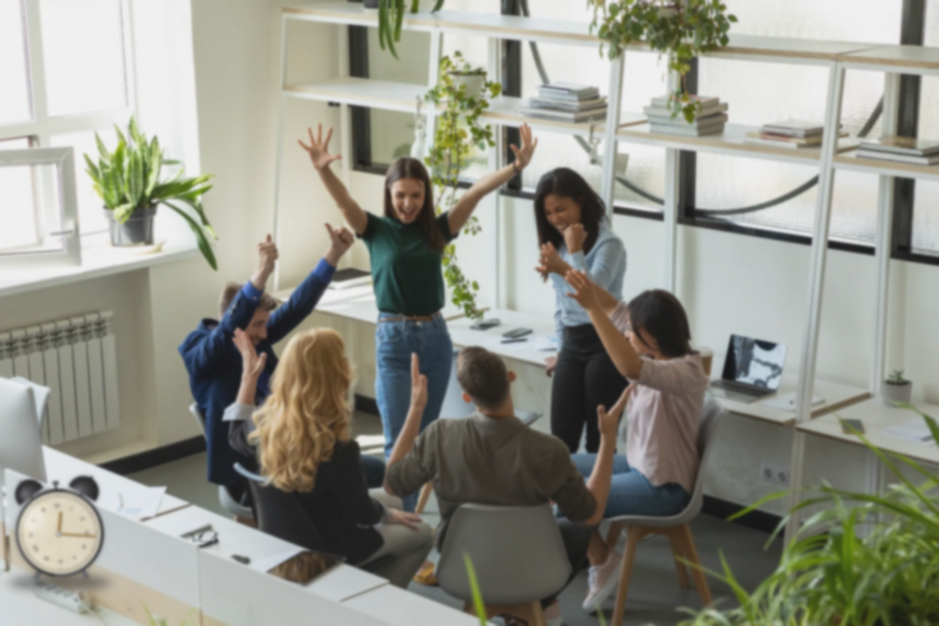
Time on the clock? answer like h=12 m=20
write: h=12 m=16
